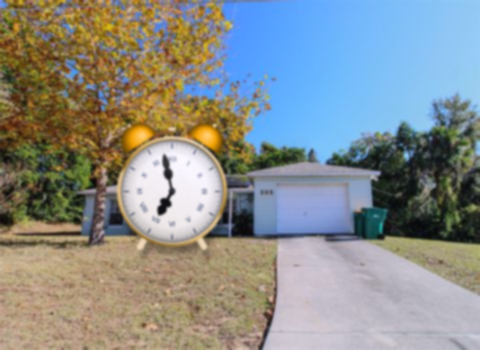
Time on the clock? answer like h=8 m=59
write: h=6 m=58
